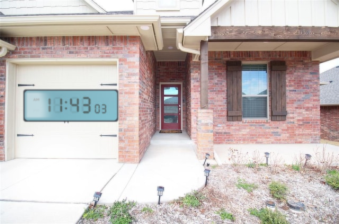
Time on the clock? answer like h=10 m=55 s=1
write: h=11 m=43 s=3
